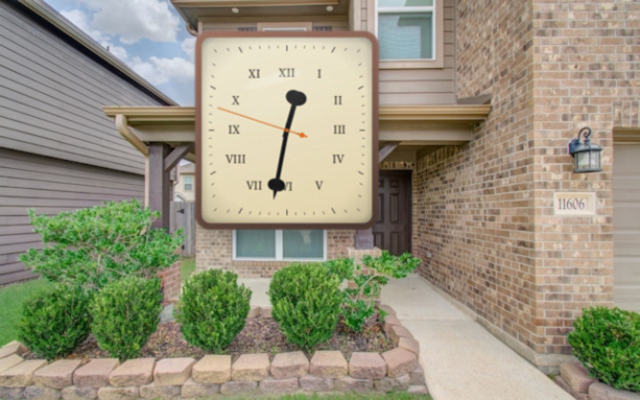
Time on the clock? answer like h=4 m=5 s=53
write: h=12 m=31 s=48
